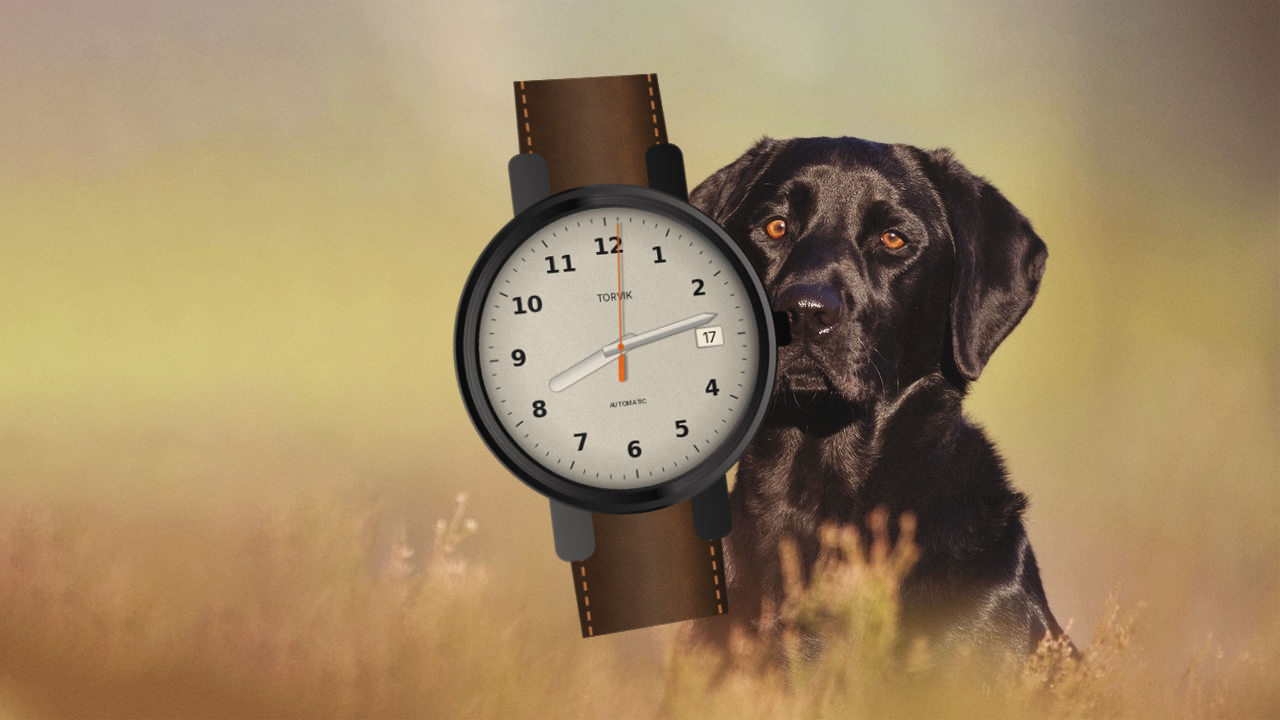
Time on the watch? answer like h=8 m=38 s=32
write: h=8 m=13 s=1
